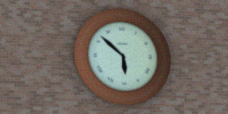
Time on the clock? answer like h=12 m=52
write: h=5 m=52
